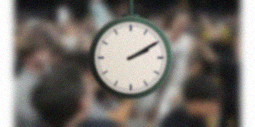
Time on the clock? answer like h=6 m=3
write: h=2 m=10
